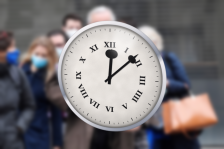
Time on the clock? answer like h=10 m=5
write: h=12 m=8
